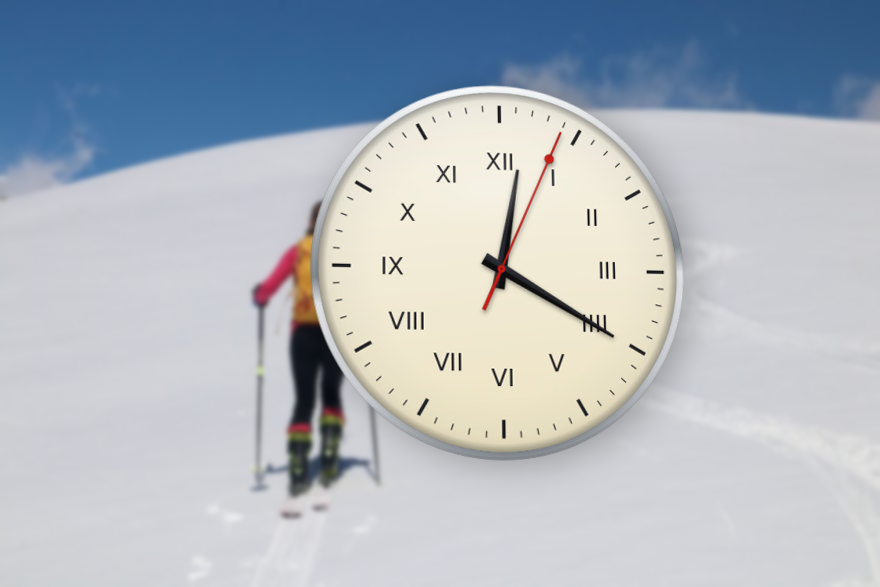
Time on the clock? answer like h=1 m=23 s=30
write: h=12 m=20 s=4
